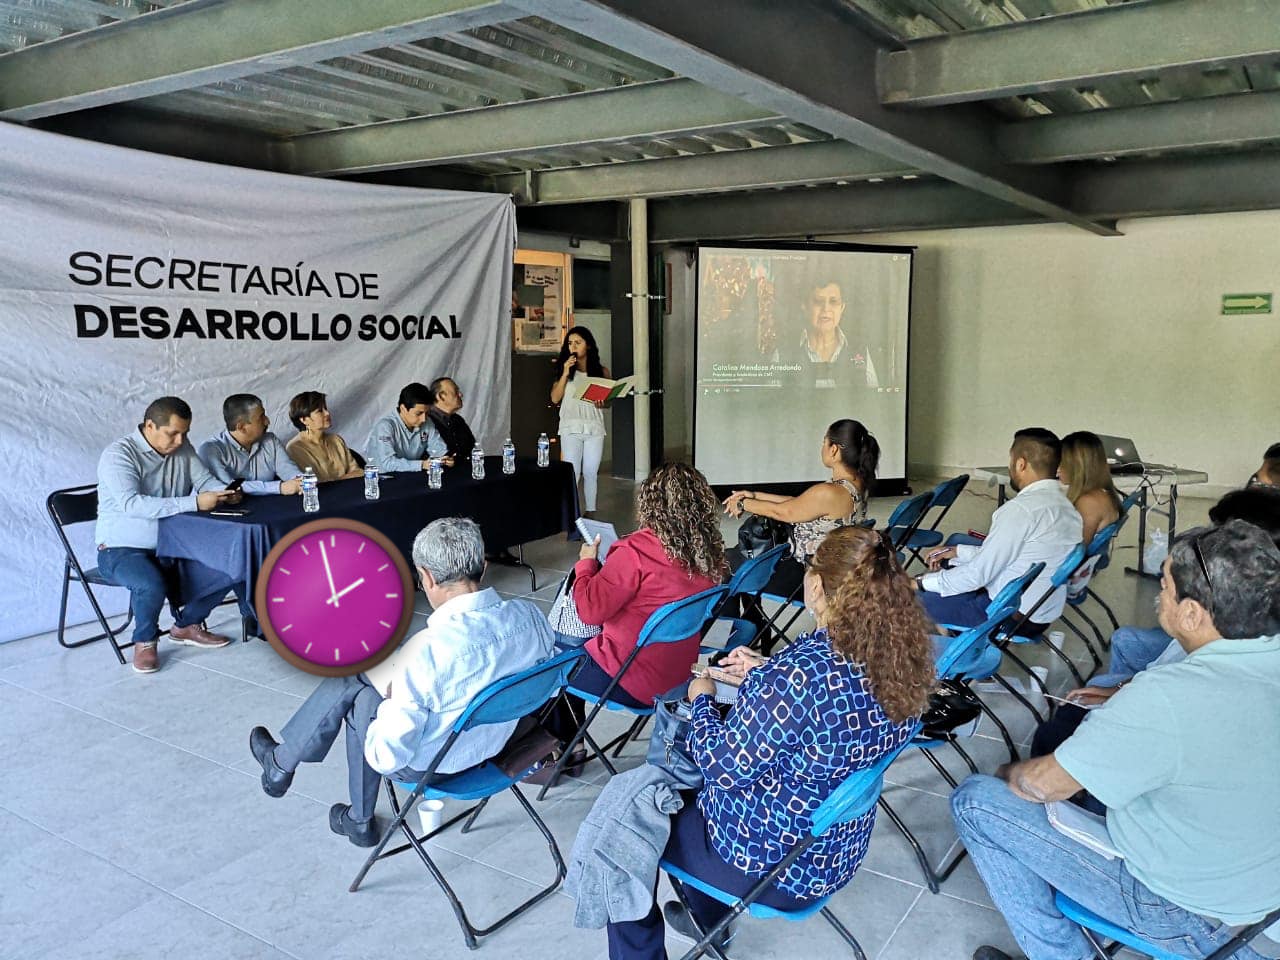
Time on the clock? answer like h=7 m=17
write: h=1 m=58
